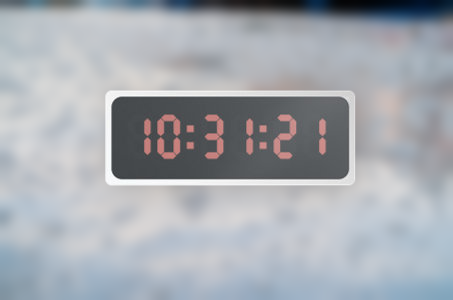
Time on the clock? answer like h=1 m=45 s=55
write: h=10 m=31 s=21
